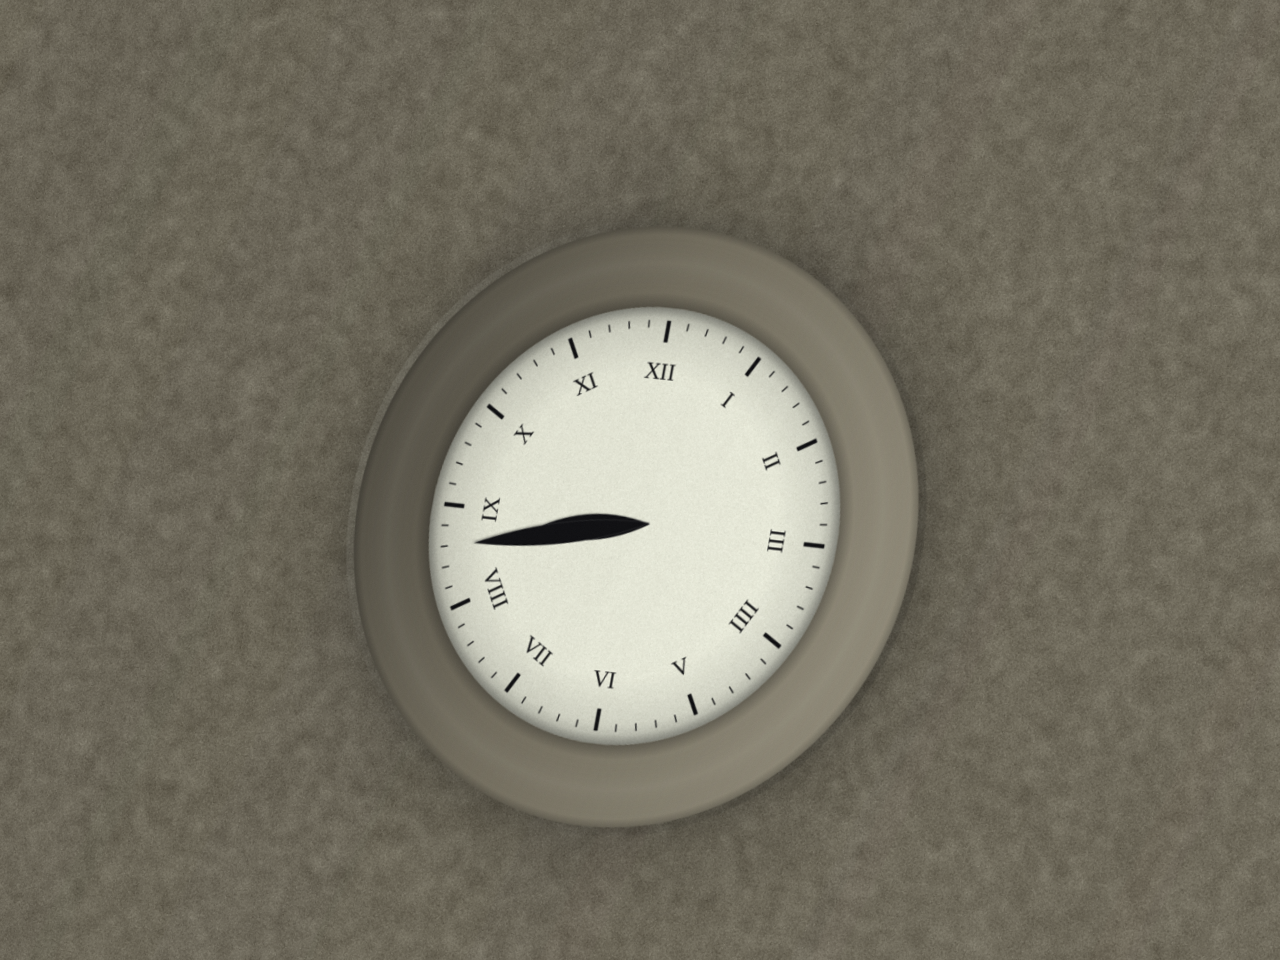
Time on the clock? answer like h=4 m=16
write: h=8 m=43
